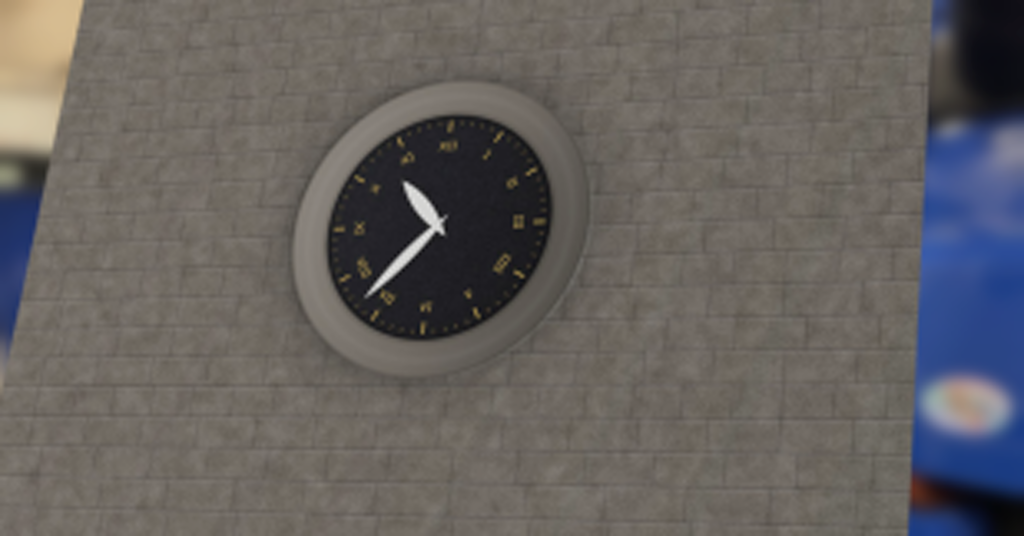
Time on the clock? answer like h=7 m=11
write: h=10 m=37
